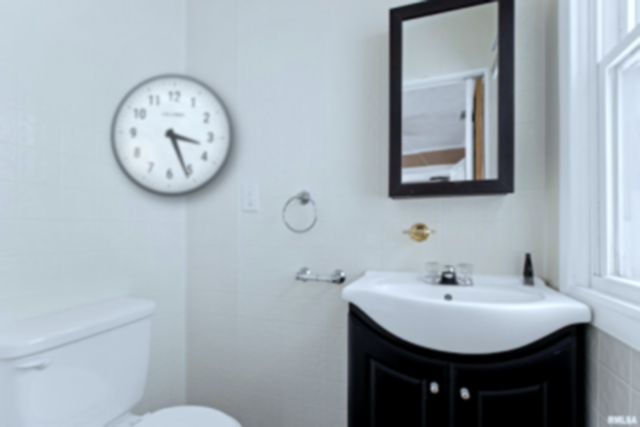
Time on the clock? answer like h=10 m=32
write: h=3 m=26
